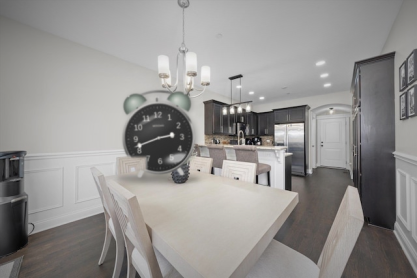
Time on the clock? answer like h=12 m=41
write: h=2 m=42
